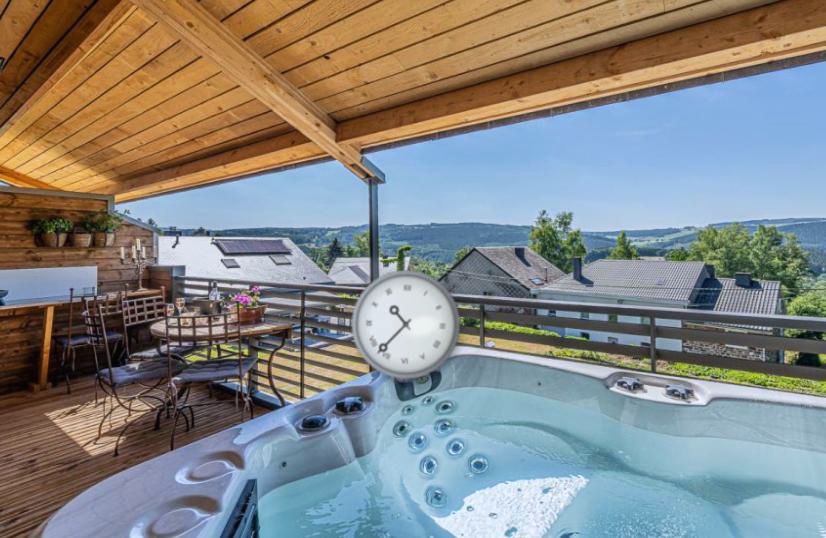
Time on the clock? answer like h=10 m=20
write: h=10 m=37
